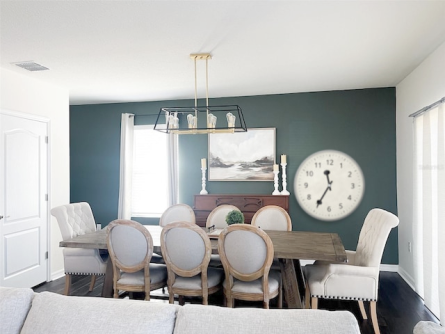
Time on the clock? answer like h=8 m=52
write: h=11 m=35
